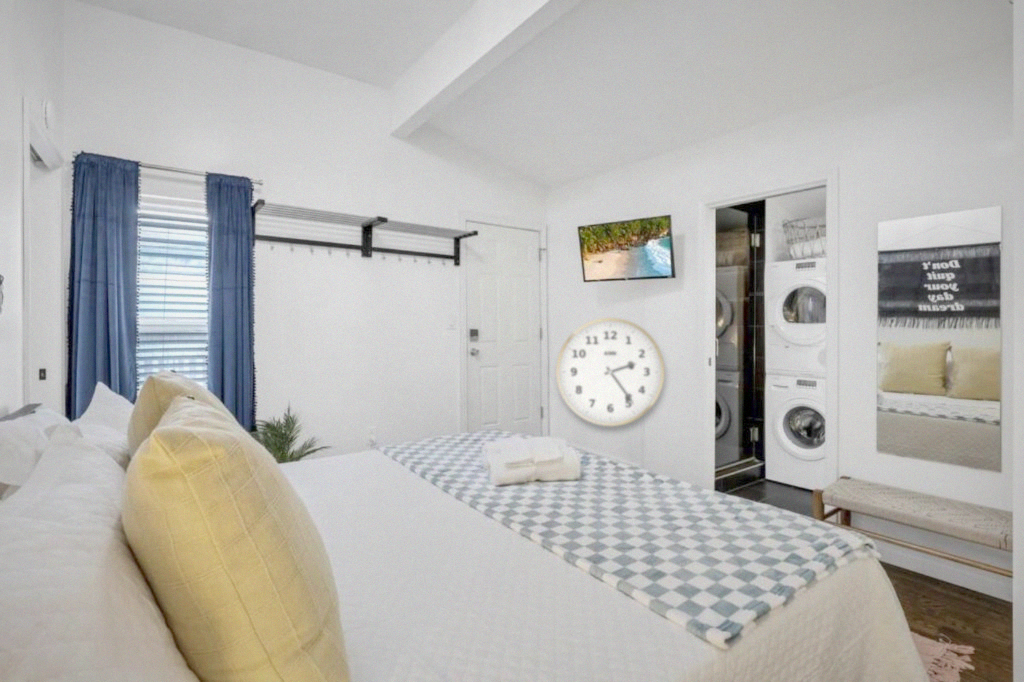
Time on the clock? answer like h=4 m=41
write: h=2 m=24
